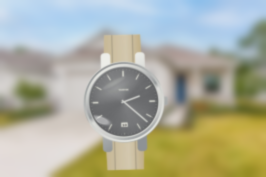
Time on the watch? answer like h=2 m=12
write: h=2 m=22
